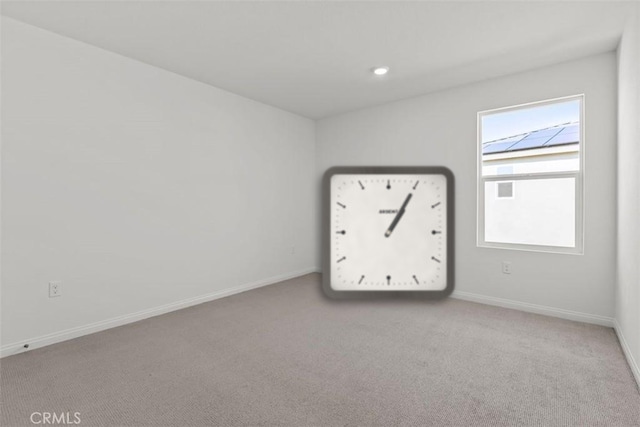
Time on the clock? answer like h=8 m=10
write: h=1 m=5
